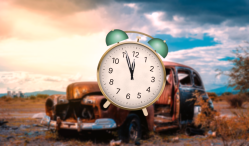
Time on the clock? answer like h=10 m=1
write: h=11 m=56
